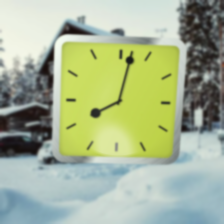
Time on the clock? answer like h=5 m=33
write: h=8 m=2
